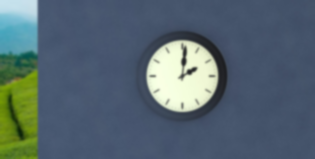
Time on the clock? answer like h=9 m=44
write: h=2 m=1
